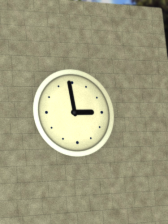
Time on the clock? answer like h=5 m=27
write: h=2 m=59
